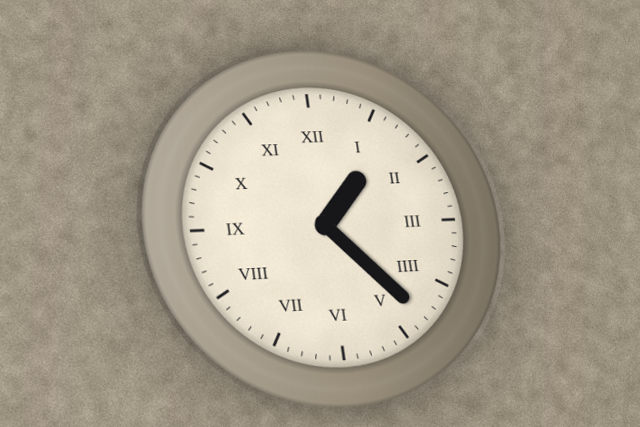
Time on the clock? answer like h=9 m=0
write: h=1 m=23
